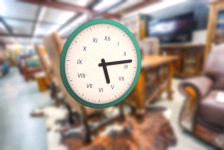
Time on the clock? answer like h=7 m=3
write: h=5 m=13
